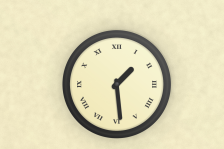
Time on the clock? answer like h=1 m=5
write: h=1 m=29
